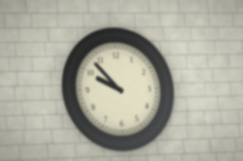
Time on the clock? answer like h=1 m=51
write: h=9 m=53
